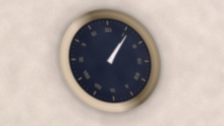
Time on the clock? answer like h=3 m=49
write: h=1 m=6
